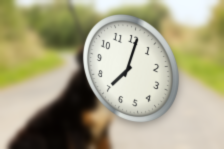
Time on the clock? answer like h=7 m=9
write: h=7 m=1
